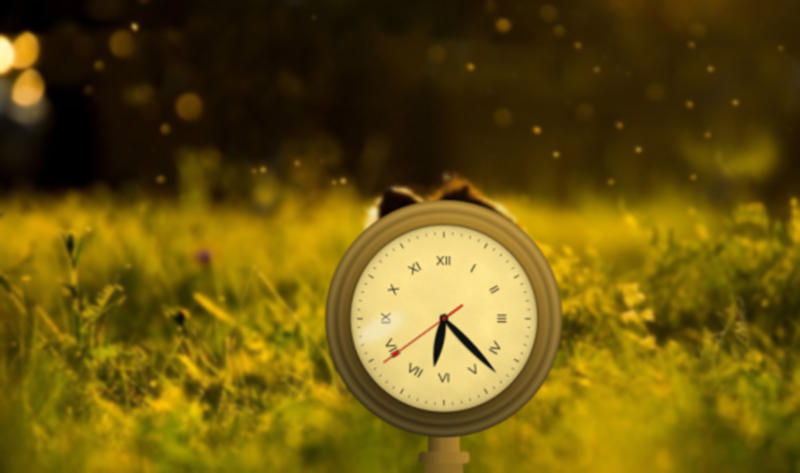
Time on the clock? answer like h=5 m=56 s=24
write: h=6 m=22 s=39
